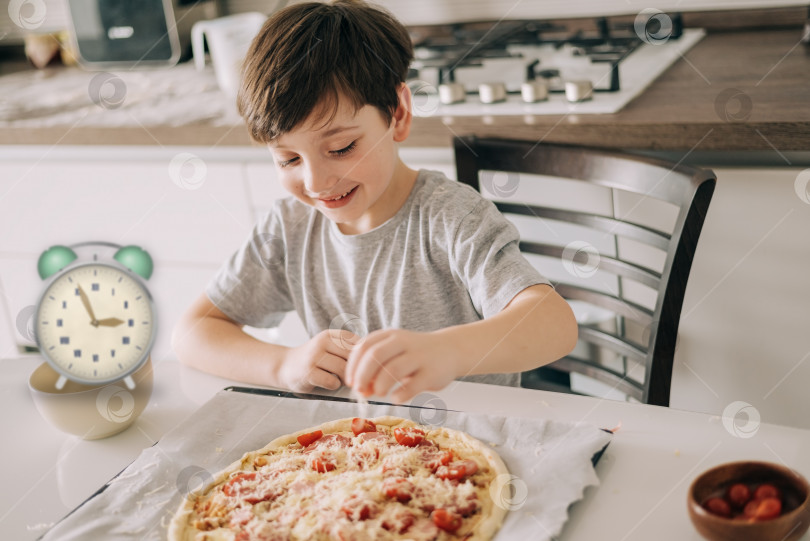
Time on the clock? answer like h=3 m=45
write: h=2 m=56
